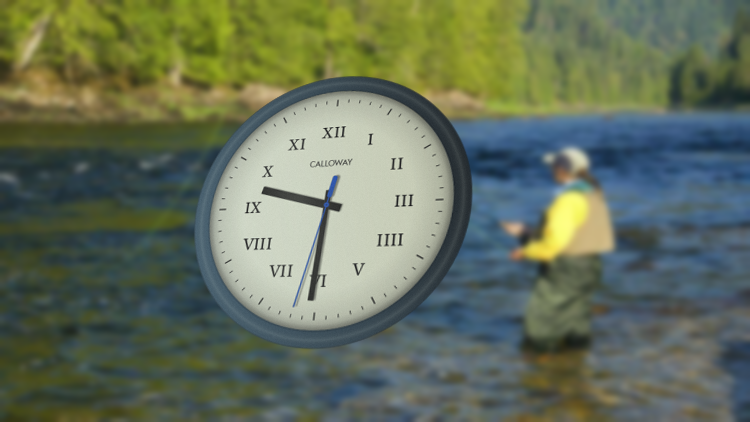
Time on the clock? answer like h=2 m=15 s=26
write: h=9 m=30 s=32
